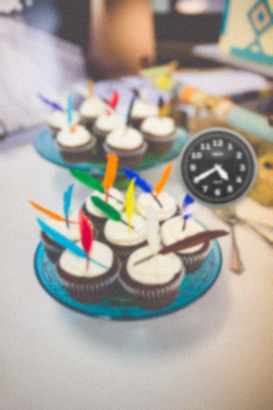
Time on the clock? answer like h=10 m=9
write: h=4 m=40
